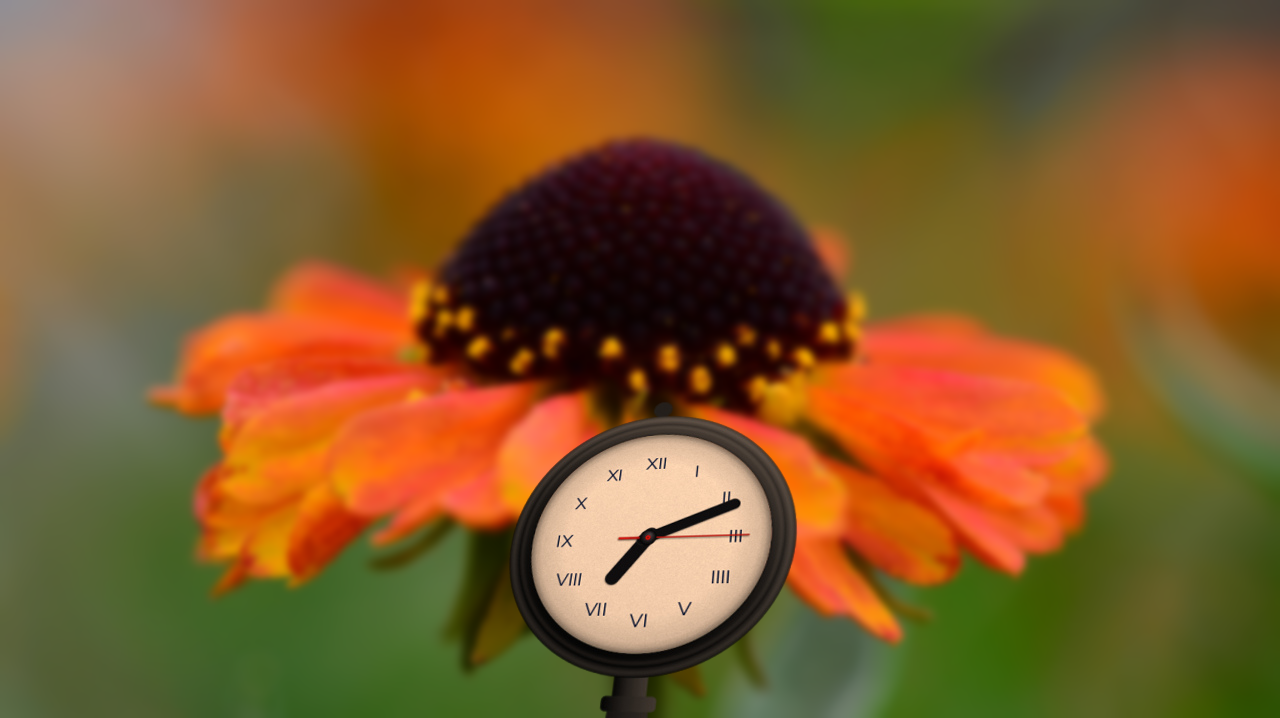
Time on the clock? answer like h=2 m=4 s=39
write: h=7 m=11 s=15
